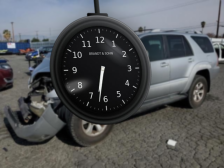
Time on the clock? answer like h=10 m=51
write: h=6 m=32
